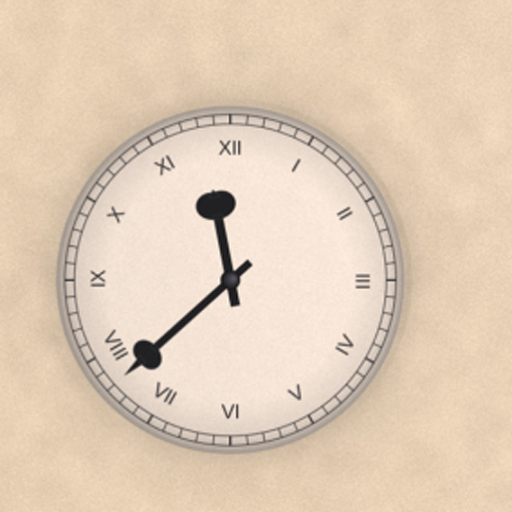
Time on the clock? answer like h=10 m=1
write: h=11 m=38
